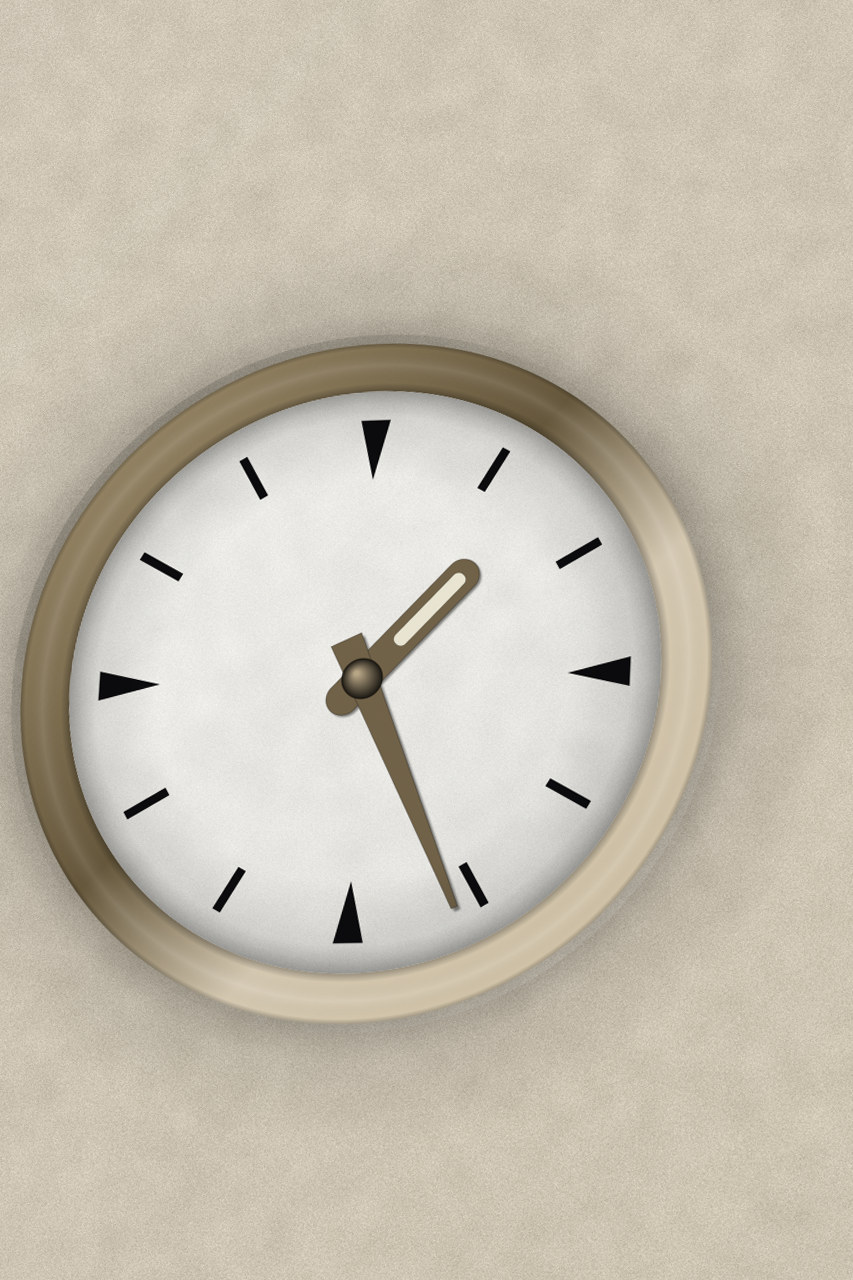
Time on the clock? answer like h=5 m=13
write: h=1 m=26
